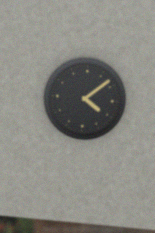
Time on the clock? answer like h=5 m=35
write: h=4 m=8
